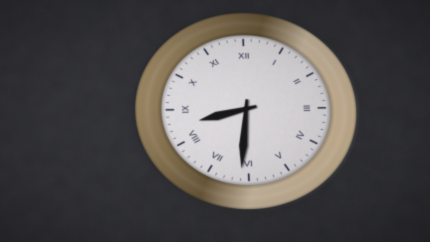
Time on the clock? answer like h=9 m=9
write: h=8 m=31
